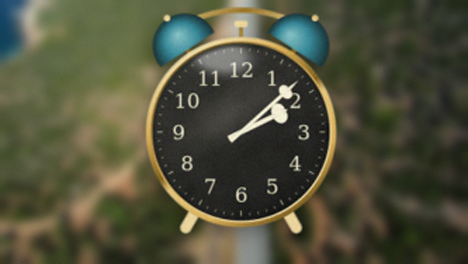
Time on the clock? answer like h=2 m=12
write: h=2 m=8
